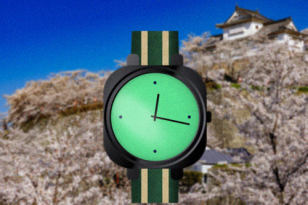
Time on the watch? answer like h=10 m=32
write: h=12 m=17
